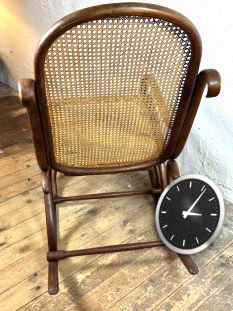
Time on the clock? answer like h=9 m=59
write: h=3 m=6
